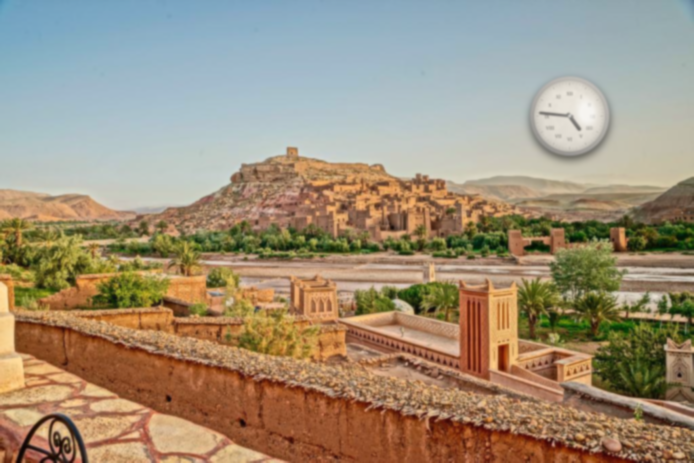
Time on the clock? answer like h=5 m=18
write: h=4 m=46
